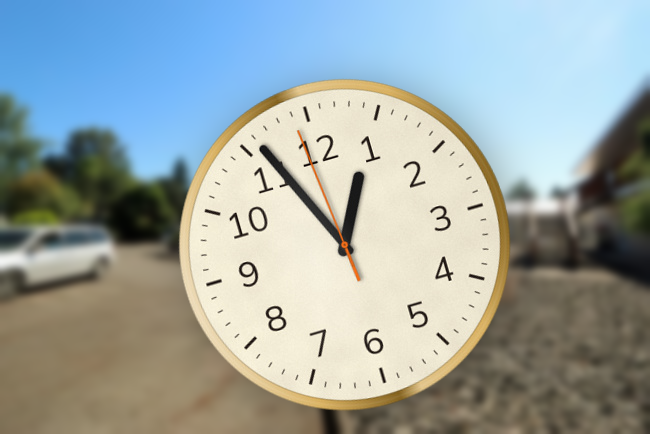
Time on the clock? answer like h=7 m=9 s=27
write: h=12 m=55 s=59
